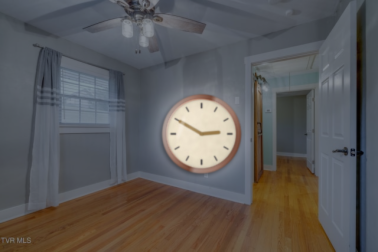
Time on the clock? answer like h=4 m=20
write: h=2 m=50
